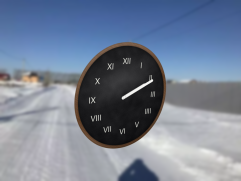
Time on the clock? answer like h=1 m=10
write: h=2 m=11
